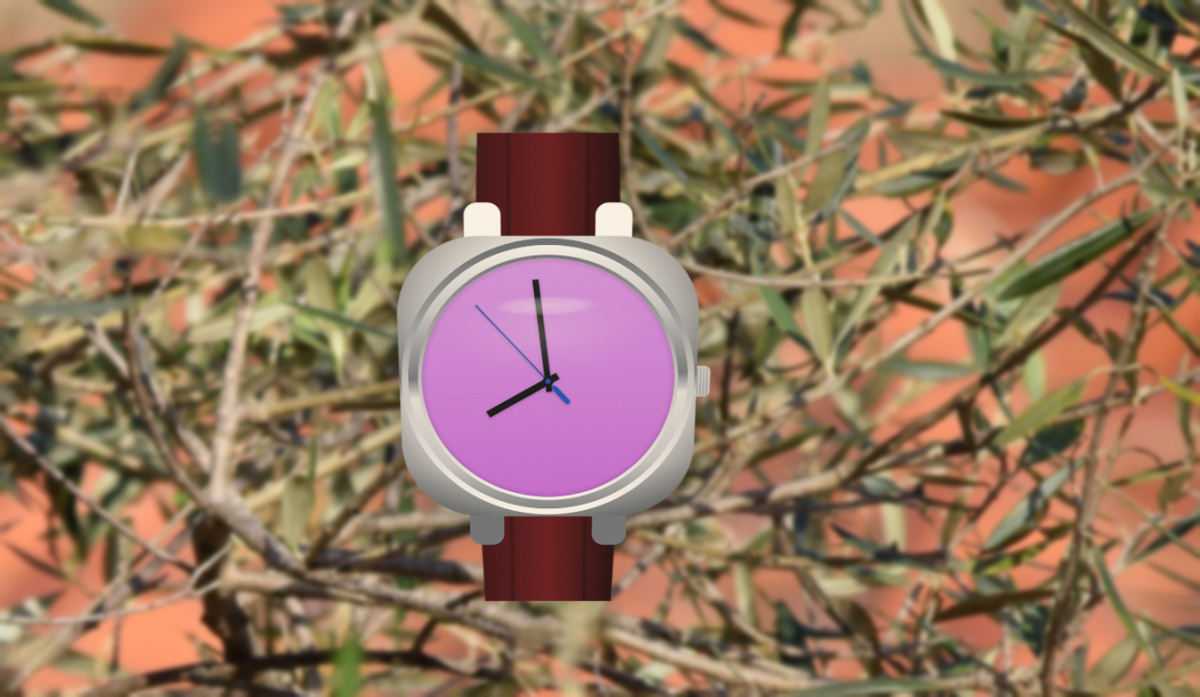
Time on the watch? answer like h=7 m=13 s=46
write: h=7 m=58 s=53
